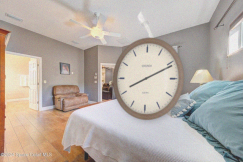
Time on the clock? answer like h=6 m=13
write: h=8 m=11
